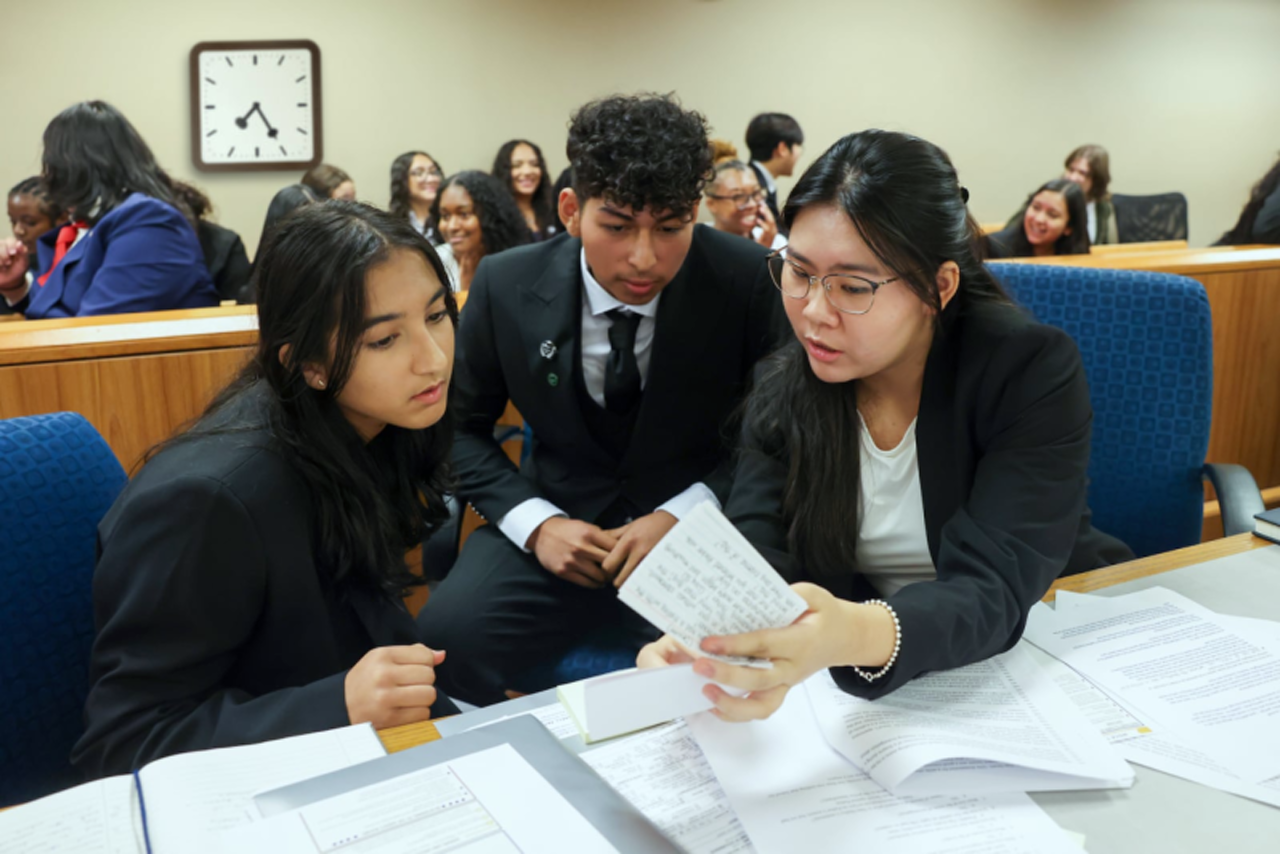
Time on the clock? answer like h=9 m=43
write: h=7 m=25
